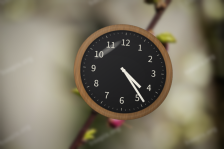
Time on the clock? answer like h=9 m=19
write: h=4 m=24
